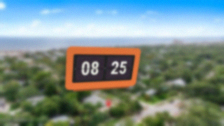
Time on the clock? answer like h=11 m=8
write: h=8 m=25
